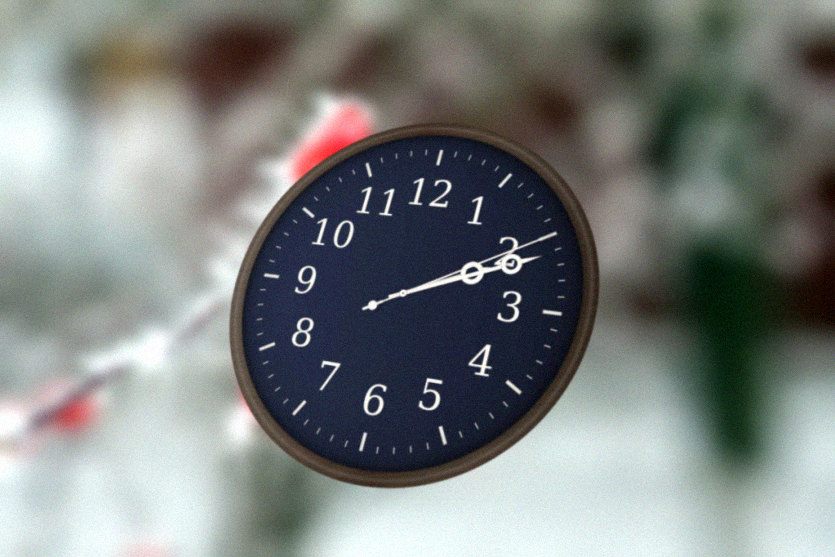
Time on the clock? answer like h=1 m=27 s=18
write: h=2 m=11 s=10
